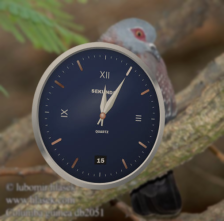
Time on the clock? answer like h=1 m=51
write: h=12 m=5
